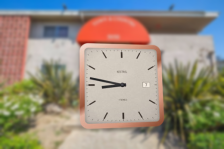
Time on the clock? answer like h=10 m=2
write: h=8 m=47
